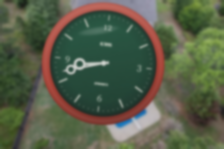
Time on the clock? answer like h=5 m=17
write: h=8 m=42
